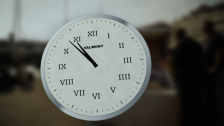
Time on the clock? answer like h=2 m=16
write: h=10 m=53
